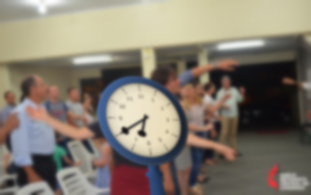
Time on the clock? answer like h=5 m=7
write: h=6 m=40
